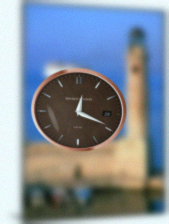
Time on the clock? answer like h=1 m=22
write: h=12 m=19
